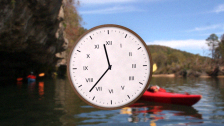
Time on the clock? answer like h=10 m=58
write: h=11 m=37
